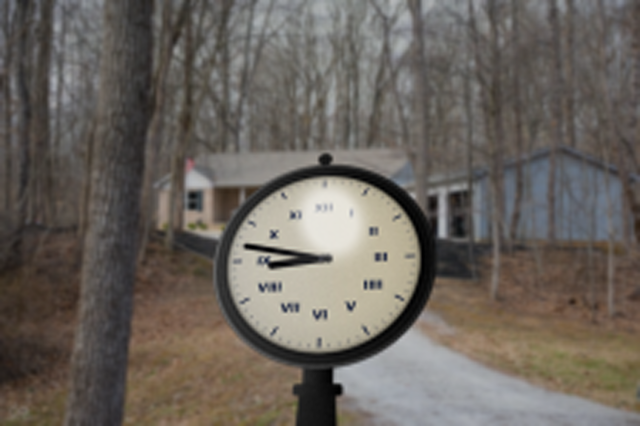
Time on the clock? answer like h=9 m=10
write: h=8 m=47
